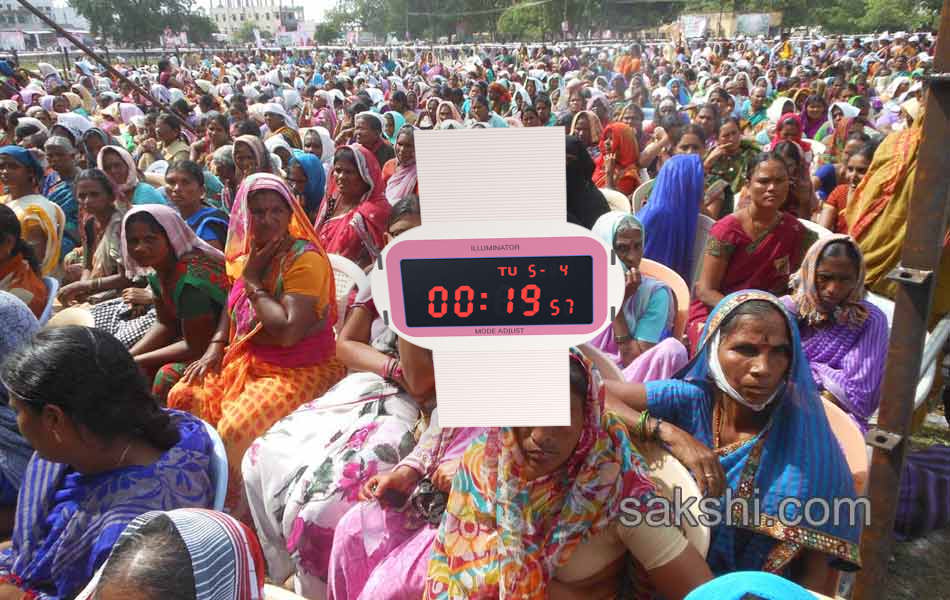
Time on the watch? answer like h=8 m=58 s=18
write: h=0 m=19 s=57
